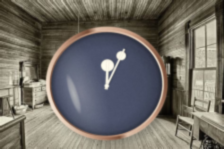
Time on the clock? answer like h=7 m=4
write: h=12 m=4
